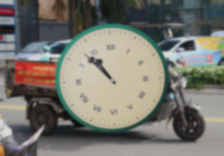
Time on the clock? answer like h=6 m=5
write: h=10 m=53
